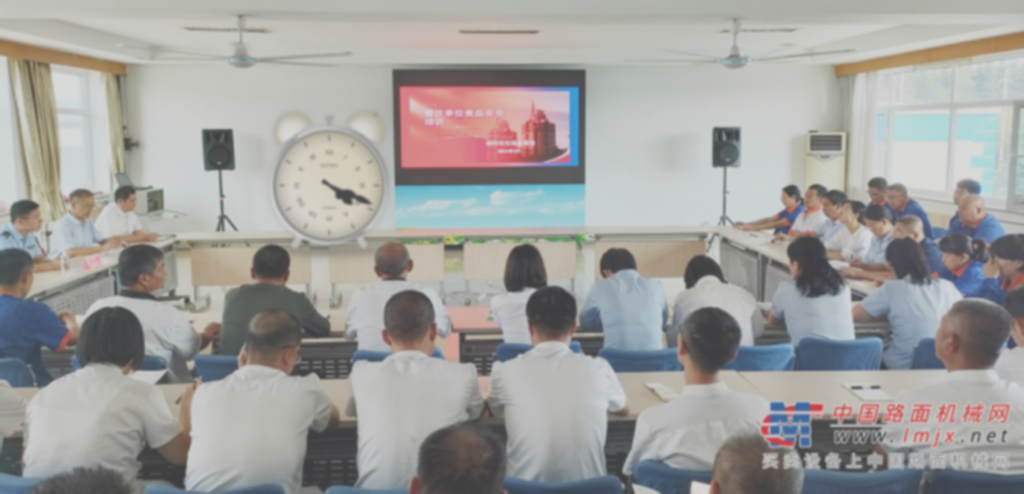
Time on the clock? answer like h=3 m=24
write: h=4 m=19
